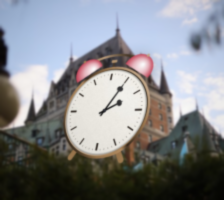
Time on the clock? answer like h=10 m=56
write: h=2 m=5
